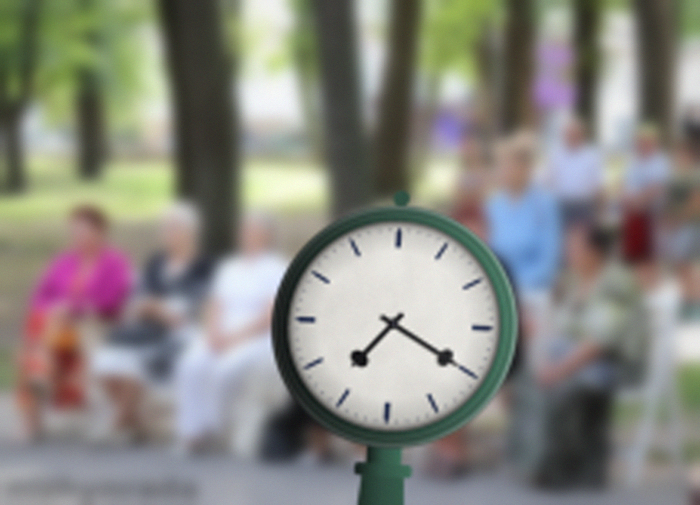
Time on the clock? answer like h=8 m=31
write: h=7 m=20
